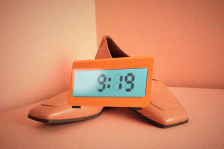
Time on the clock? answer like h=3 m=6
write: h=9 m=19
